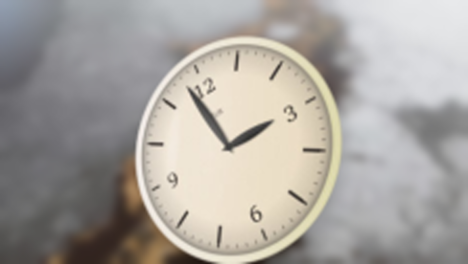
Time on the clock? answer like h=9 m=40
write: h=2 m=58
